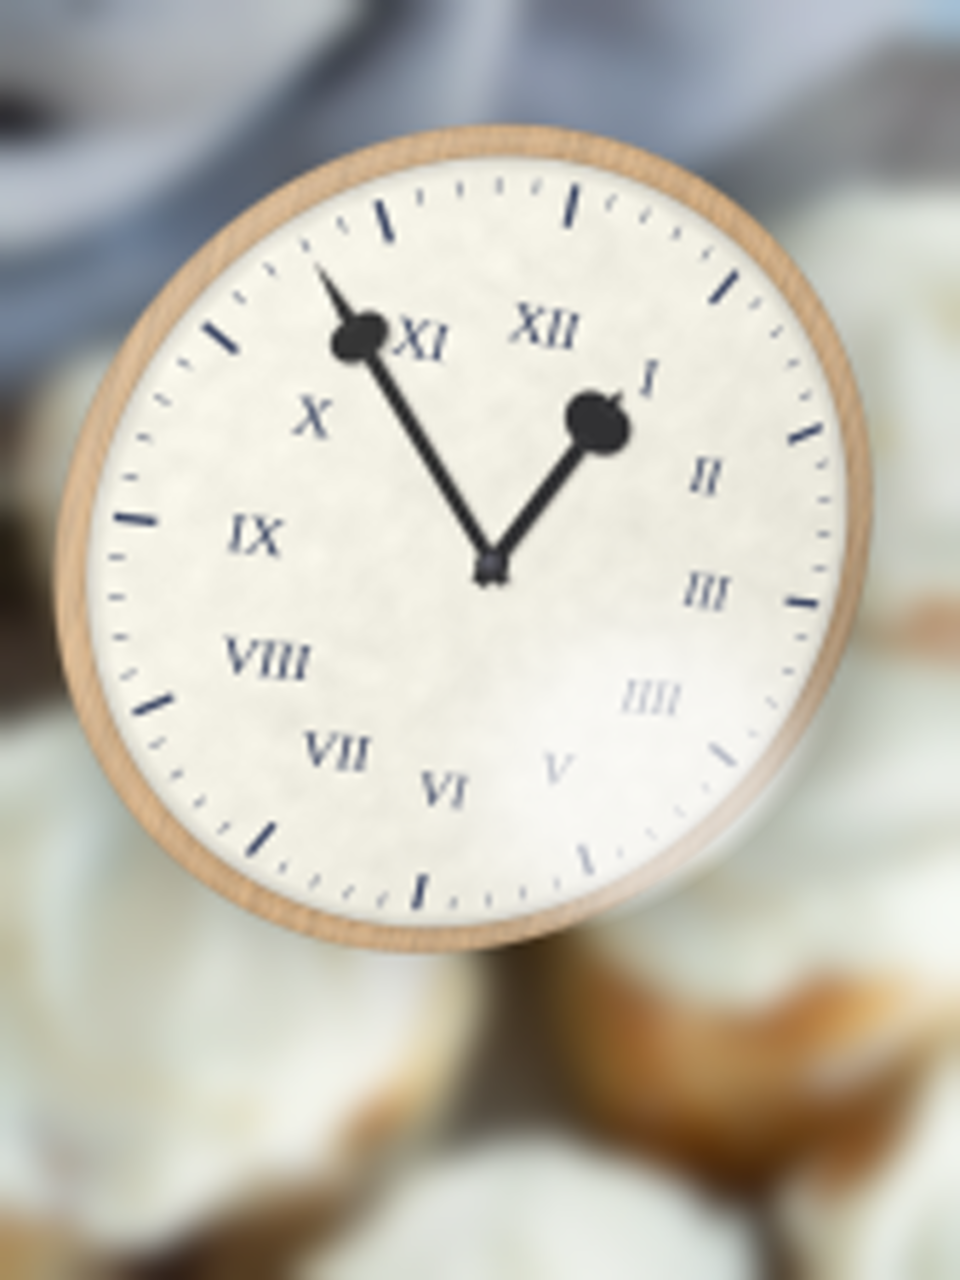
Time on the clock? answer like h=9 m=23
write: h=12 m=53
